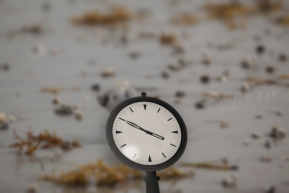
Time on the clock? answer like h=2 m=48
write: h=3 m=50
